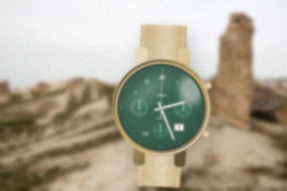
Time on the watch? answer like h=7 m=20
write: h=2 m=26
